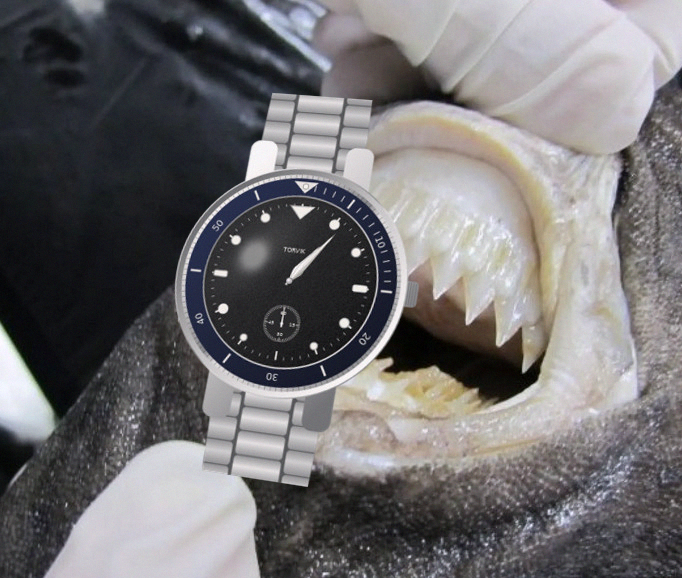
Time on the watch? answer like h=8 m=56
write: h=1 m=6
